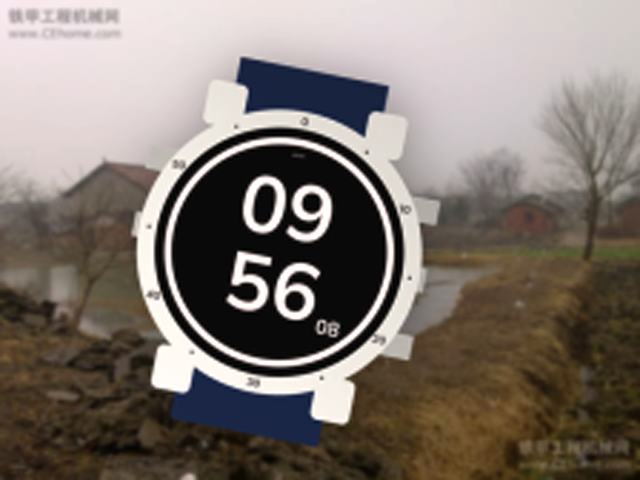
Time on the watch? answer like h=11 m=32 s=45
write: h=9 m=56 s=8
